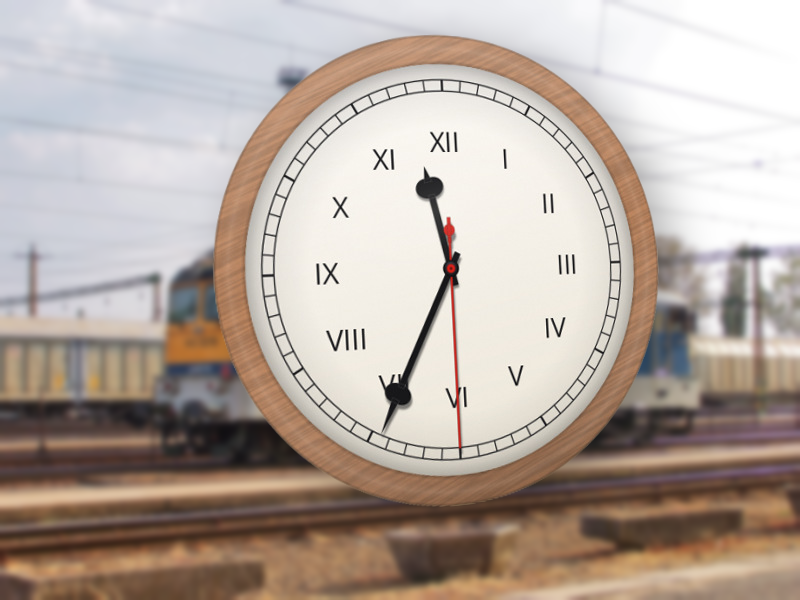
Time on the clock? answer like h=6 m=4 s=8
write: h=11 m=34 s=30
